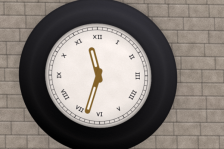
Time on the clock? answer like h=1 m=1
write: h=11 m=33
